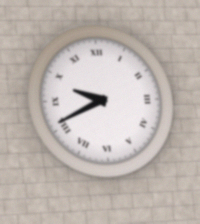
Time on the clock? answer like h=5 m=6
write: h=9 m=41
